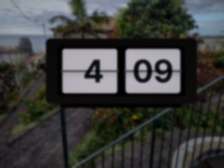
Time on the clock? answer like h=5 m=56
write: h=4 m=9
